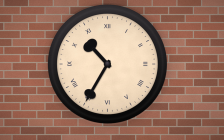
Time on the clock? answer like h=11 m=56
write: h=10 m=35
